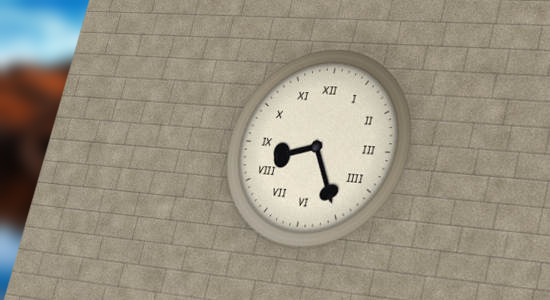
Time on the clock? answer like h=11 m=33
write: h=8 m=25
